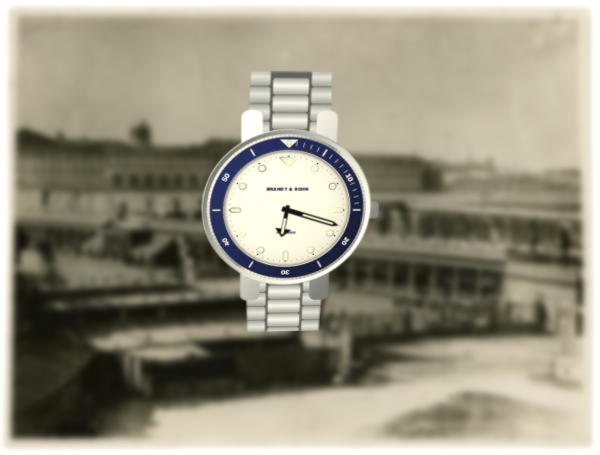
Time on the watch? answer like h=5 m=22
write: h=6 m=18
